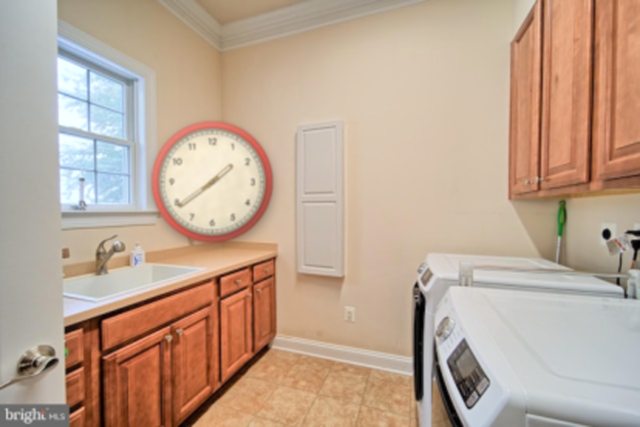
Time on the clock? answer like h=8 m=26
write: h=1 m=39
